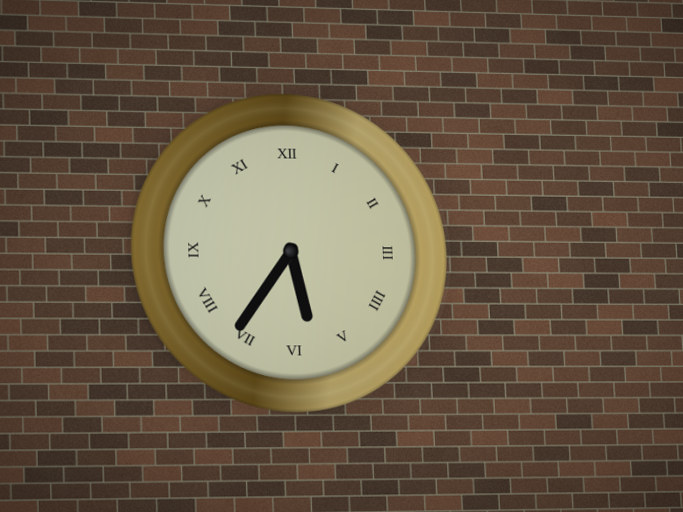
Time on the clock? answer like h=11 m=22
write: h=5 m=36
